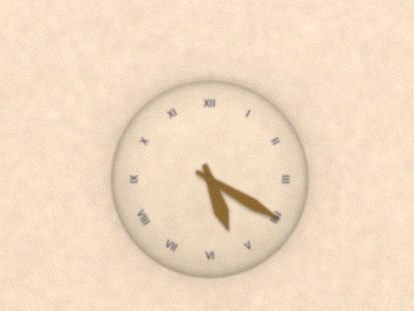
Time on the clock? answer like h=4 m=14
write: h=5 m=20
